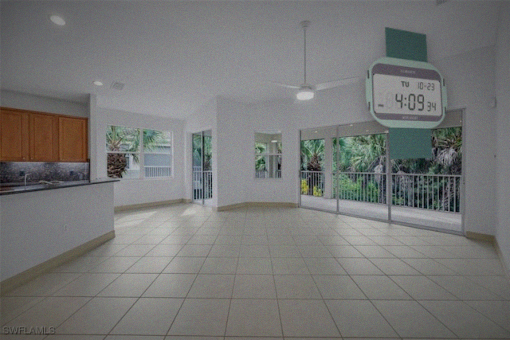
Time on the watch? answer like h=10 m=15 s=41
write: h=4 m=9 s=34
